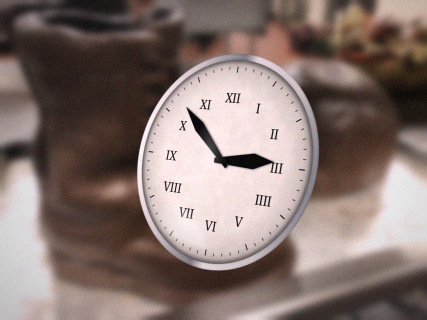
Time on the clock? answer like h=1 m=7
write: h=2 m=52
